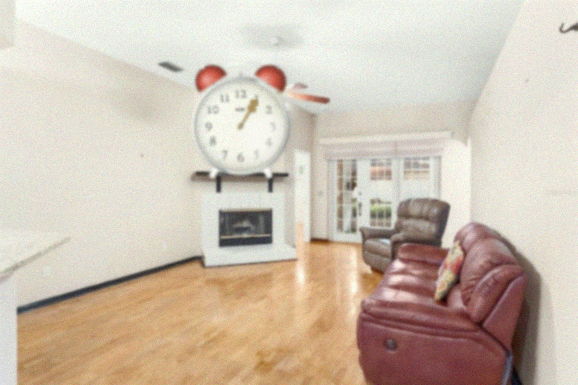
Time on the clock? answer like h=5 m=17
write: h=1 m=5
